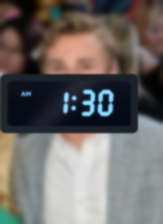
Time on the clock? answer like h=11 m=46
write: h=1 m=30
